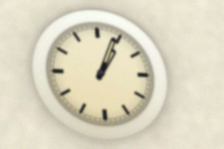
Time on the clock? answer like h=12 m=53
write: h=1 m=4
